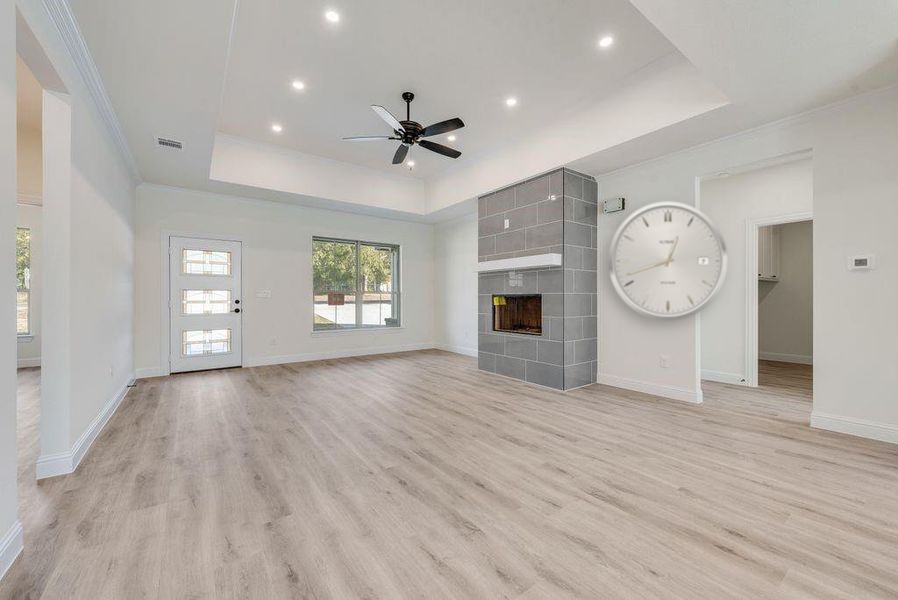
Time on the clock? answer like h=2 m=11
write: h=12 m=42
